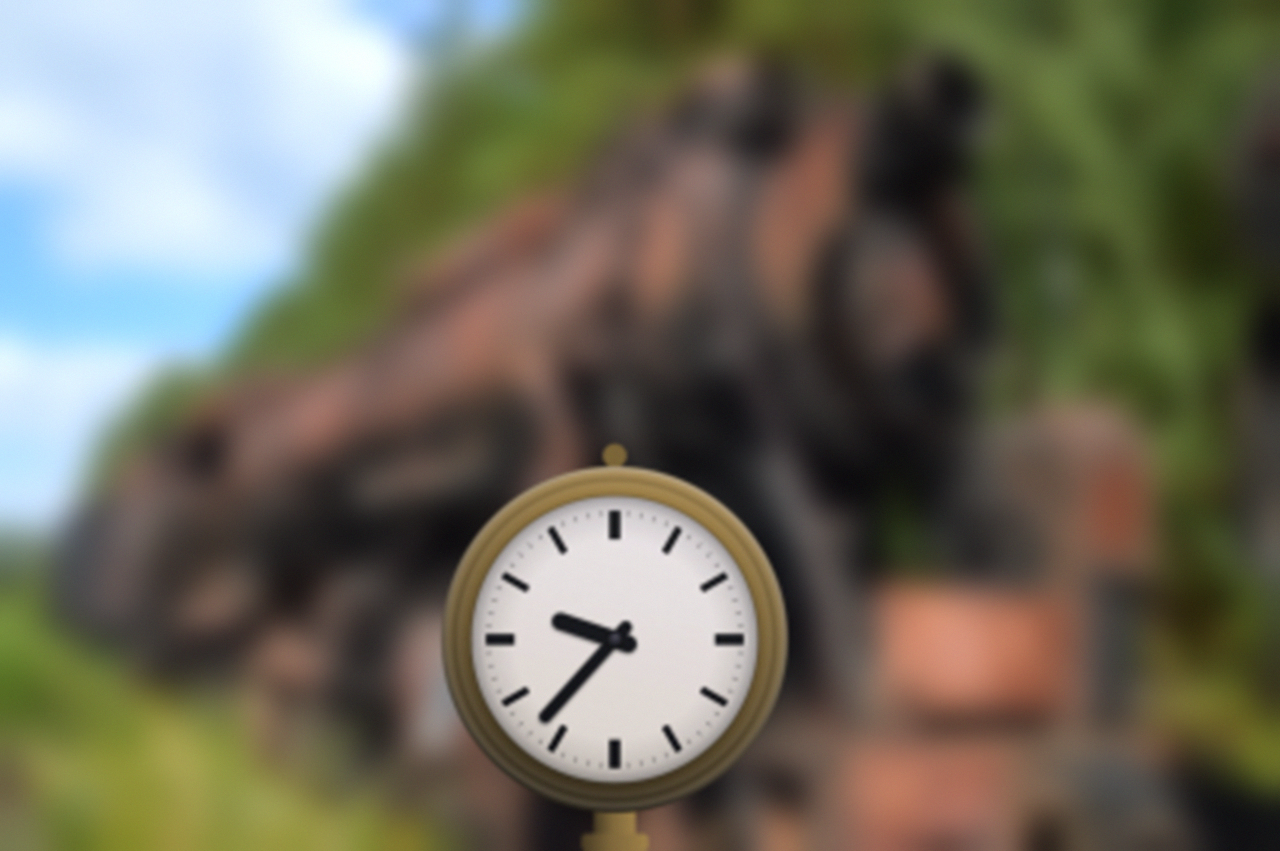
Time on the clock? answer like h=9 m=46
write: h=9 m=37
